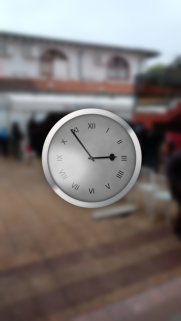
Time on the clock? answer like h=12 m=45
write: h=2 m=54
